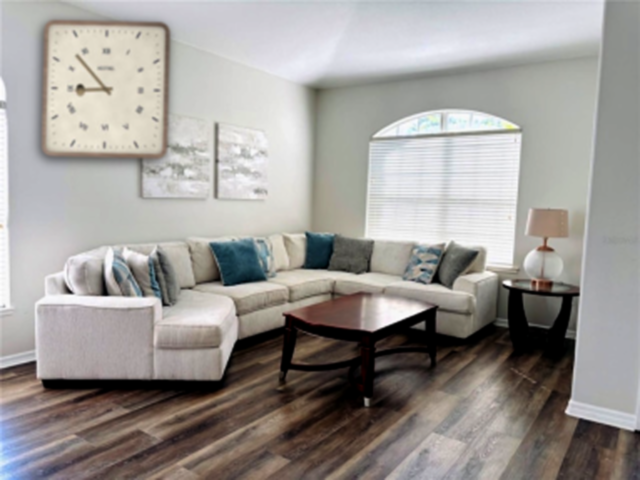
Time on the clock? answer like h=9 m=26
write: h=8 m=53
